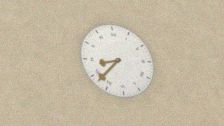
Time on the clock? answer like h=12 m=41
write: h=8 m=38
